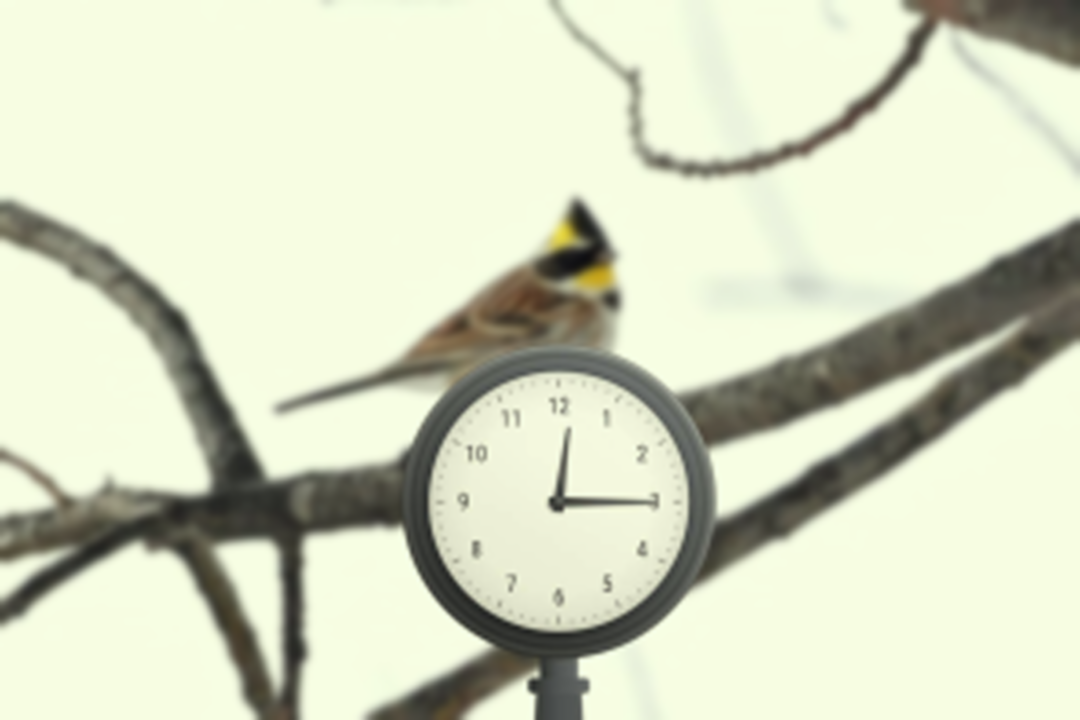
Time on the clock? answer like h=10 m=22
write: h=12 m=15
